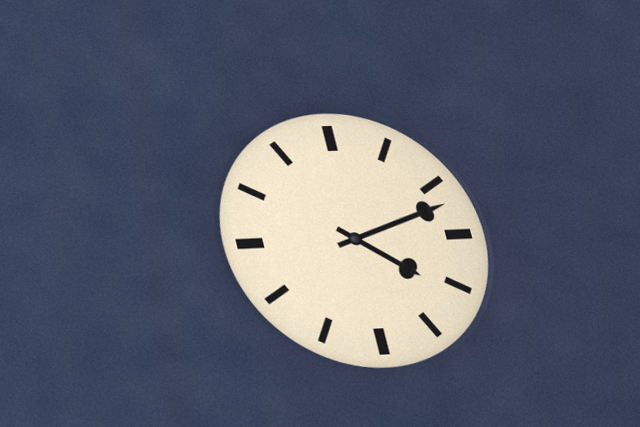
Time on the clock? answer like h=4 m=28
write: h=4 m=12
